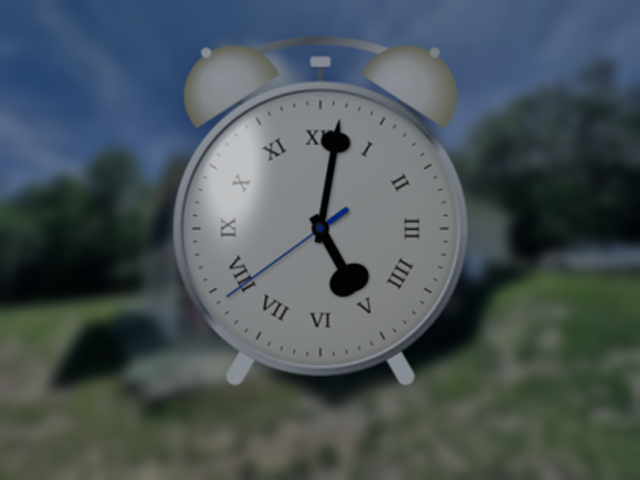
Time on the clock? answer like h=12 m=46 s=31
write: h=5 m=1 s=39
